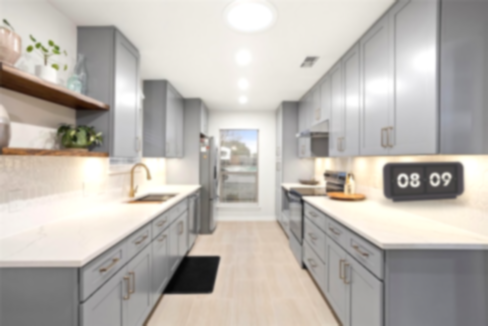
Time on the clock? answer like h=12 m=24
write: h=8 m=9
